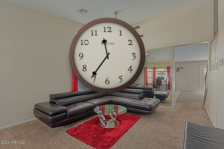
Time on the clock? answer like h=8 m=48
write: h=11 m=36
